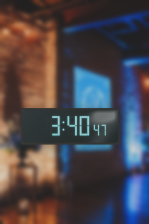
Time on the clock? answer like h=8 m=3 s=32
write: h=3 m=40 s=47
